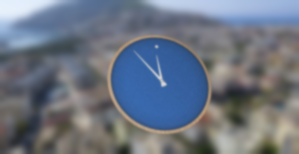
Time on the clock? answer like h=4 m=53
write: h=11 m=54
